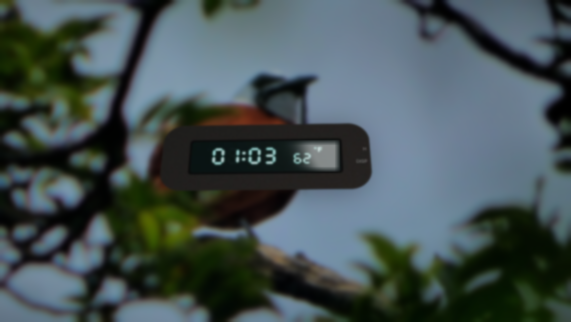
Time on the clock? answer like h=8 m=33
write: h=1 m=3
